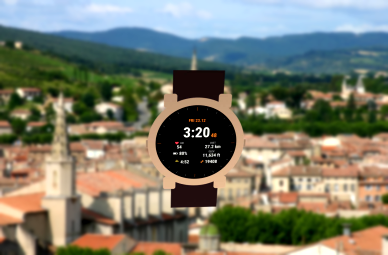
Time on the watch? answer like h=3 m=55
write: h=3 m=20
